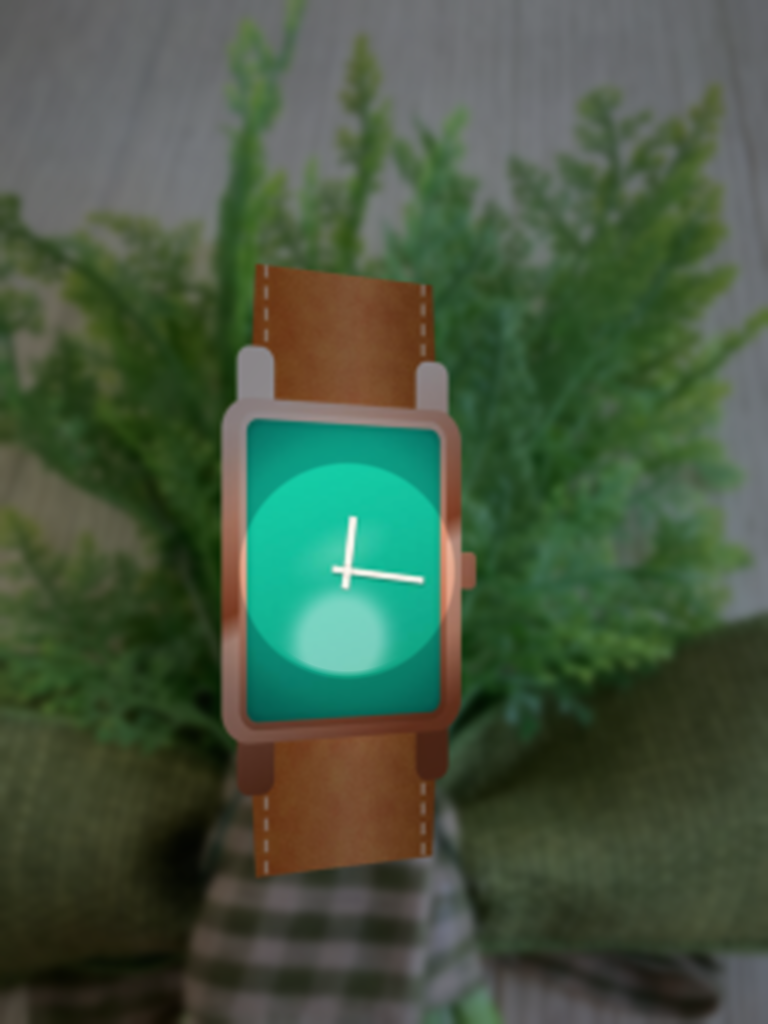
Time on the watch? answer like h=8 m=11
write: h=12 m=16
